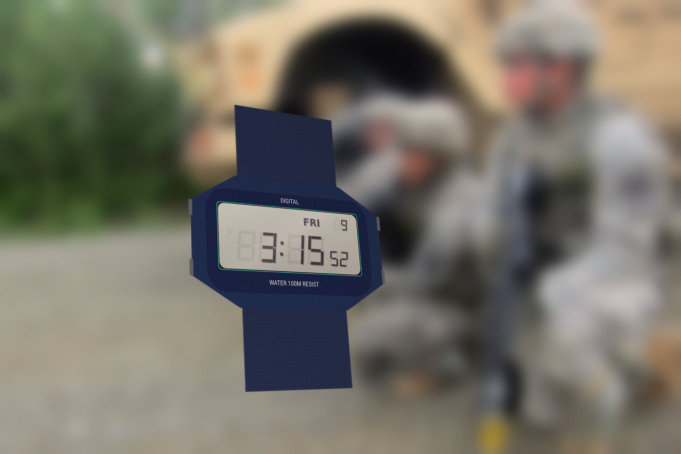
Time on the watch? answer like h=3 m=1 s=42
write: h=3 m=15 s=52
